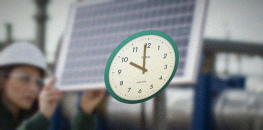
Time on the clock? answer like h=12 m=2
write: h=9 m=59
